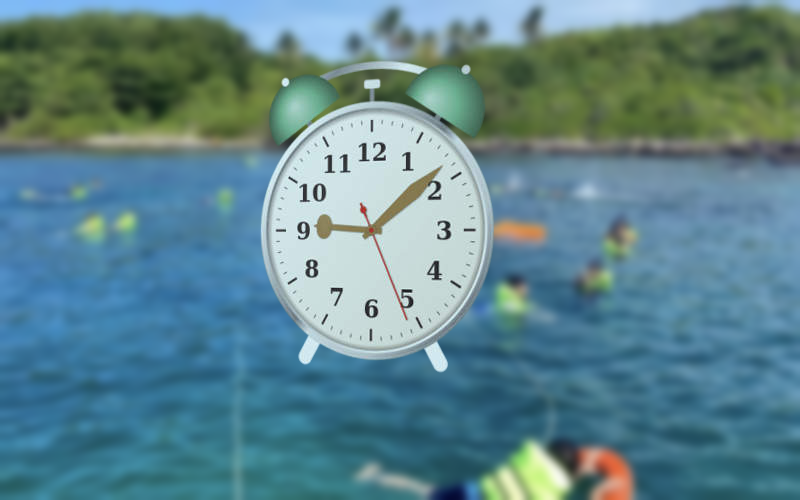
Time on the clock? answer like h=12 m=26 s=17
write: h=9 m=8 s=26
